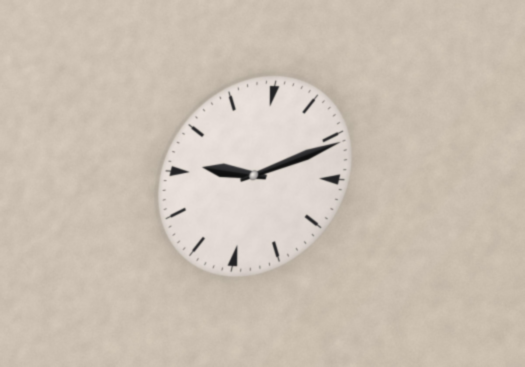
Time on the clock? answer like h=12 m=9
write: h=9 m=11
